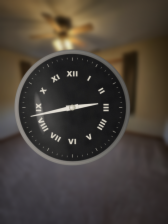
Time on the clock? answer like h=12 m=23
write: h=2 m=43
